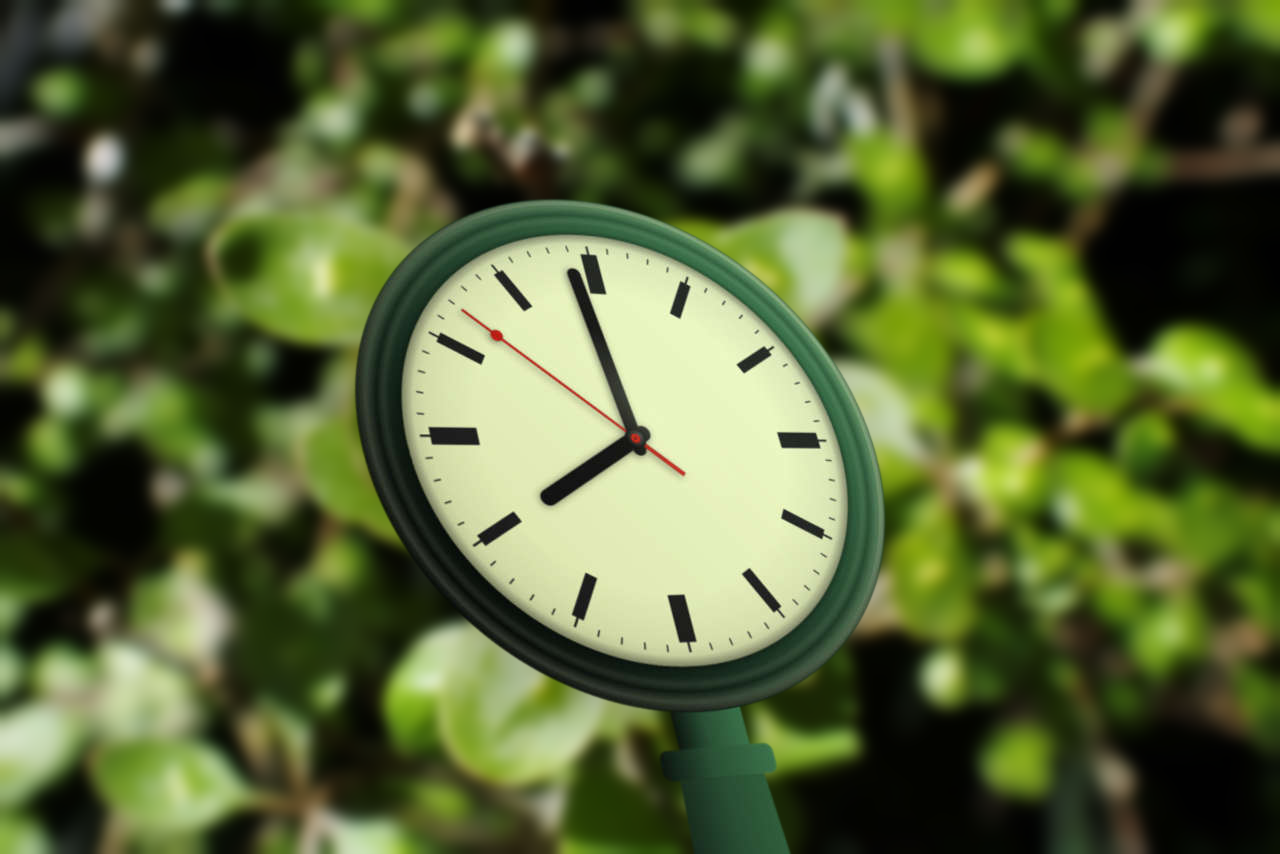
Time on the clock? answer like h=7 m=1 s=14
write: h=7 m=58 s=52
